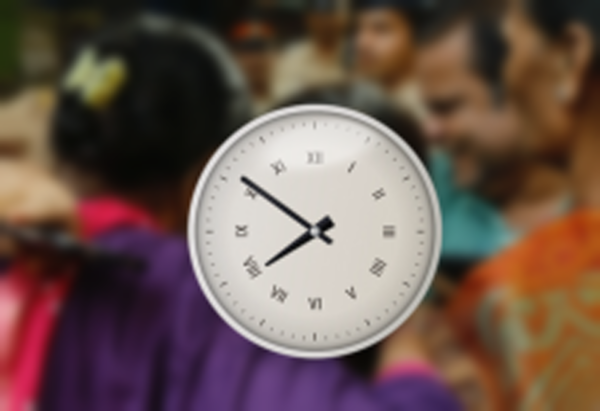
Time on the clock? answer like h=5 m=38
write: h=7 m=51
